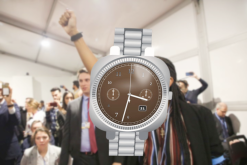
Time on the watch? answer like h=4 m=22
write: h=3 m=32
